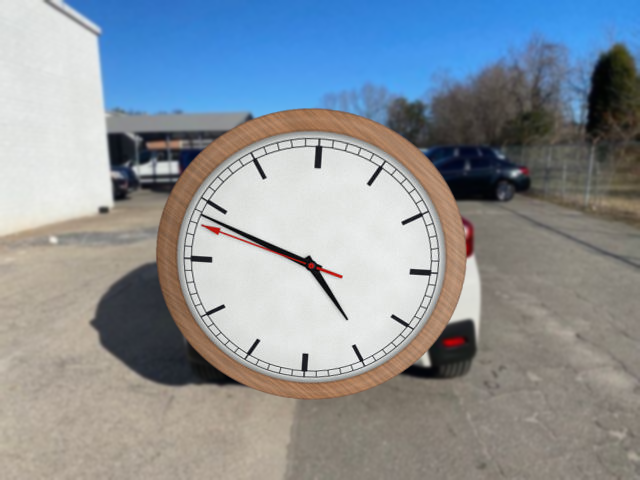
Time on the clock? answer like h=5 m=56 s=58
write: h=4 m=48 s=48
